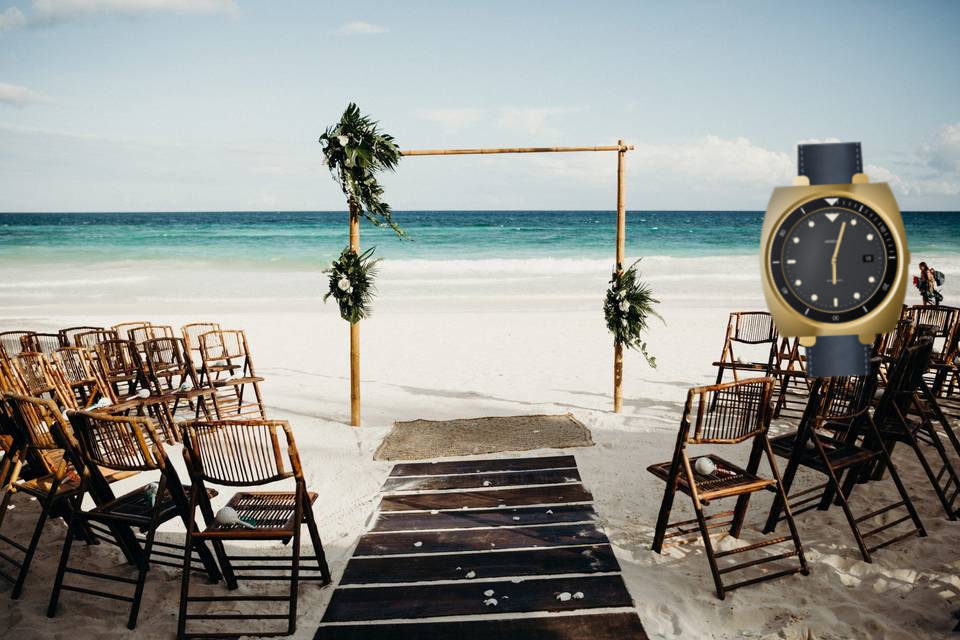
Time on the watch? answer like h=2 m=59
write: h=6 m=3
